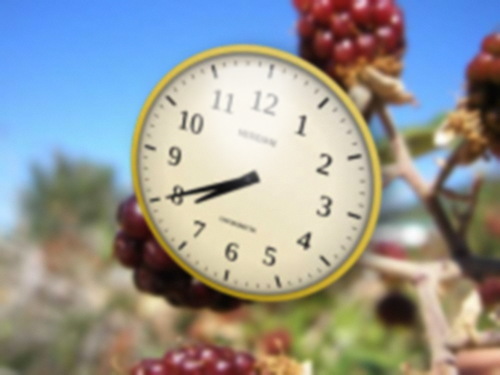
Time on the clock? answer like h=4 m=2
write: h=7 m=40
